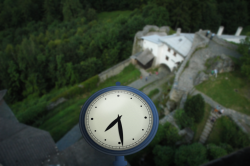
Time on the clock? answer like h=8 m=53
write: h=7 m=29
